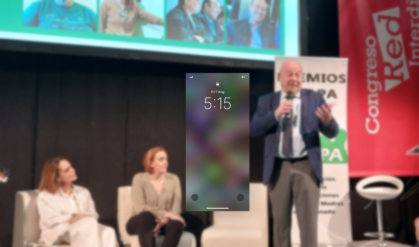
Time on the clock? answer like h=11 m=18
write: h=5 m=15
